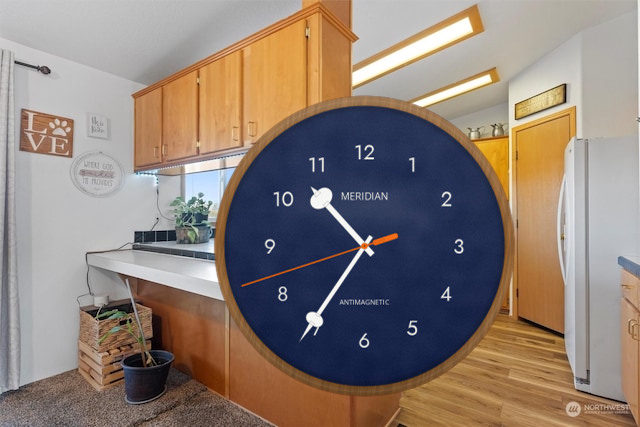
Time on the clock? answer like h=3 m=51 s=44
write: h=10 m=35 s=42
